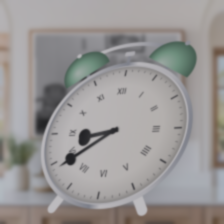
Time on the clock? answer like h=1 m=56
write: h=8 m=39
